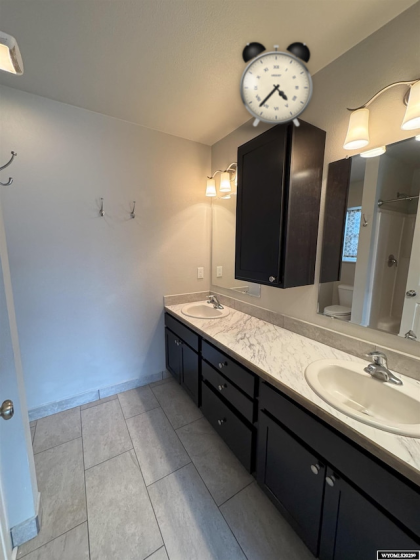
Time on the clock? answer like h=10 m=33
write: h=4 m=37
